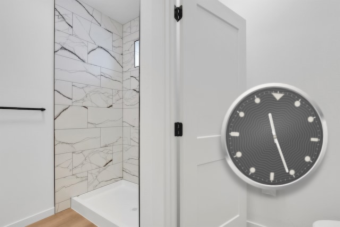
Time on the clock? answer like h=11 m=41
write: h=11 m=26
